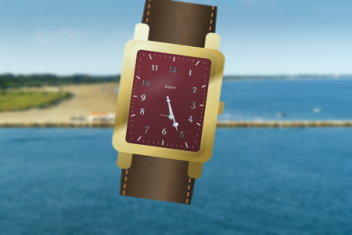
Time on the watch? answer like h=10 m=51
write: h=5 m=26
